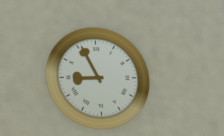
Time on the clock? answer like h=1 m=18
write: h=8 m=56
